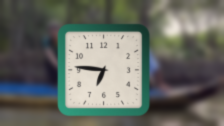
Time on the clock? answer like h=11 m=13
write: h=6 m=46
